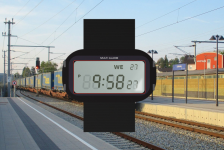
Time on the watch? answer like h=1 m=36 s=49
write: h=9 m=58 s=27
